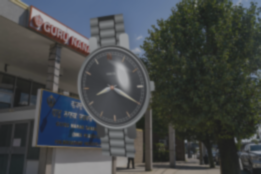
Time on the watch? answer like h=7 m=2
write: h=8 m=20
